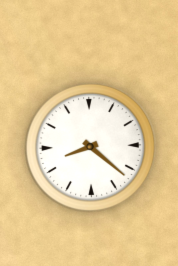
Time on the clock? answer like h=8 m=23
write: h=8 m=22
